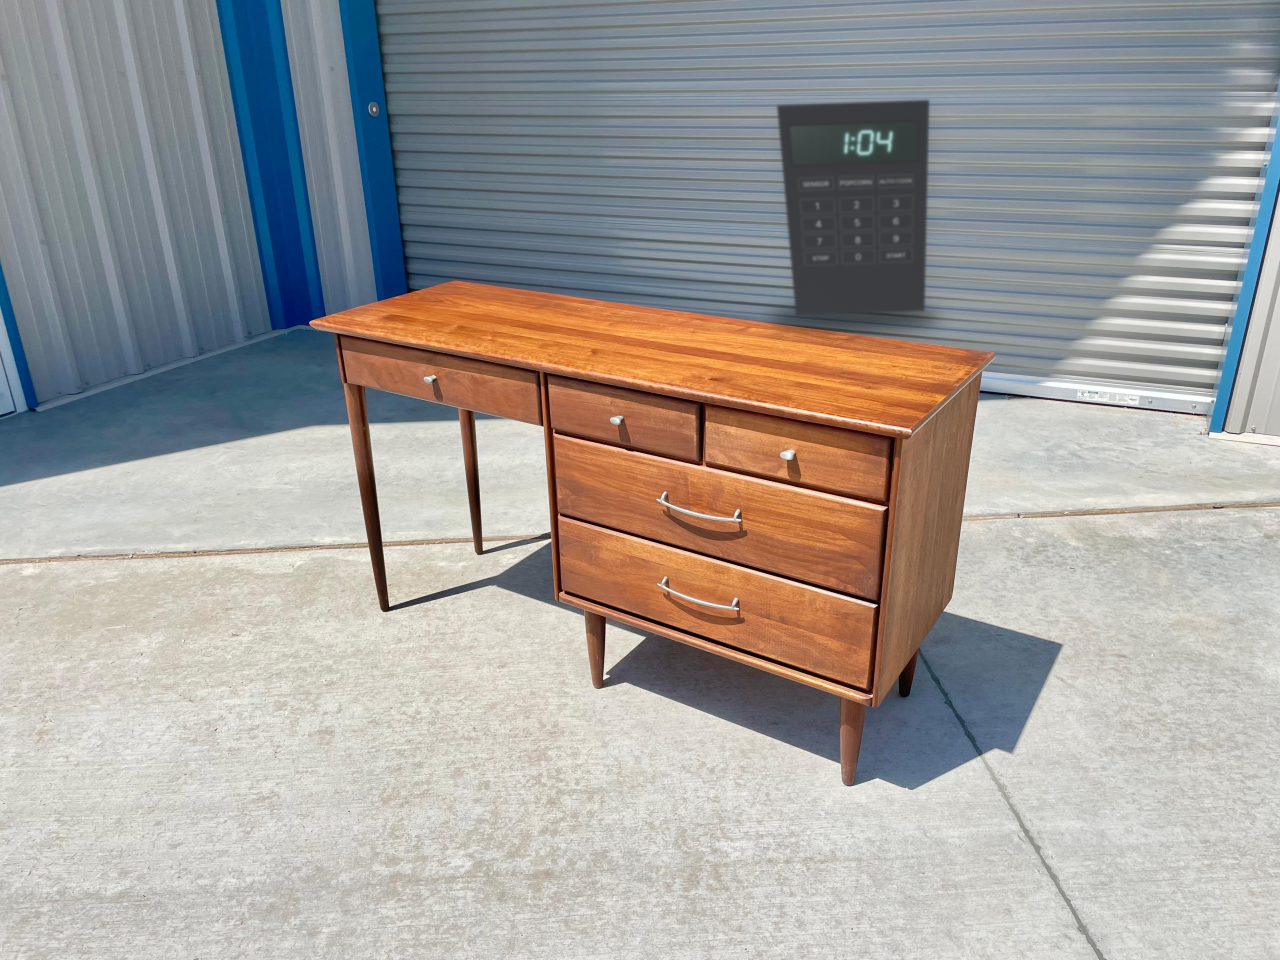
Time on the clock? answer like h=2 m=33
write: h=1 m=4
